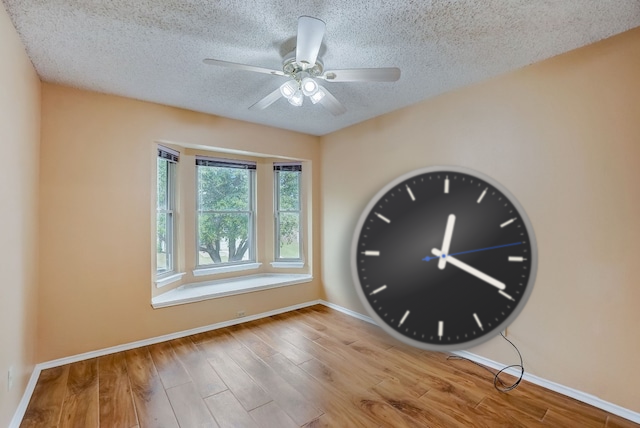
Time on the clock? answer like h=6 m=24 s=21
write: h=12 m=19 s=13
